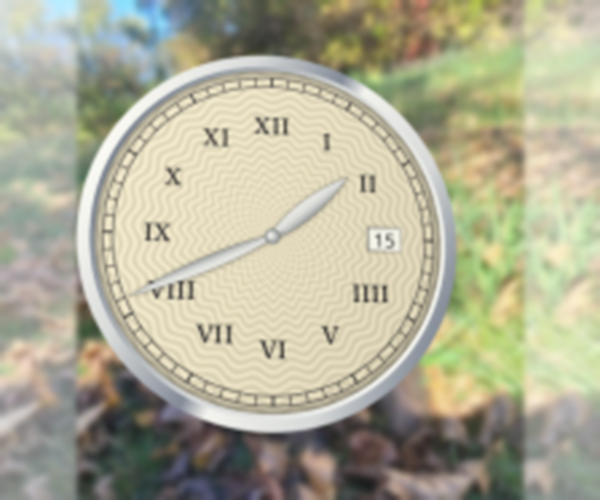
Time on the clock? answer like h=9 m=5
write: h=1 m=41
